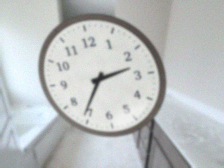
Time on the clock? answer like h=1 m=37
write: h=2 m=36
